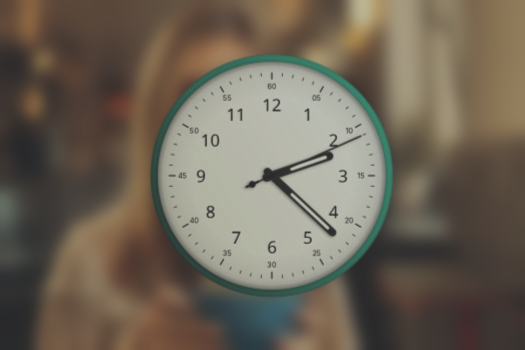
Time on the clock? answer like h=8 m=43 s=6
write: h=2 m=22 s=11
